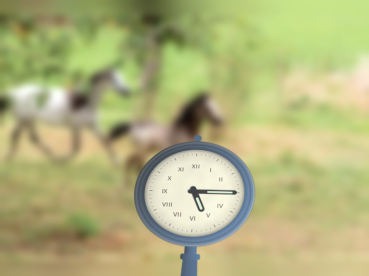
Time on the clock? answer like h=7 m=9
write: h=5 m=15
